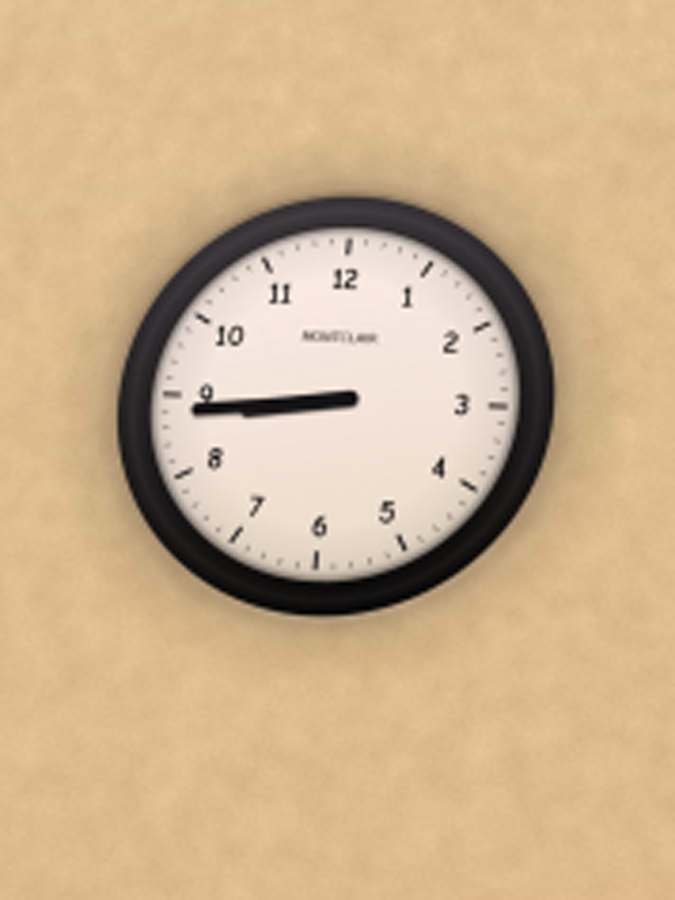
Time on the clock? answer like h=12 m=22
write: h=8 m=44
